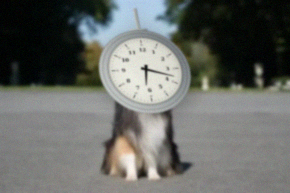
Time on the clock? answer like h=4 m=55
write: h=6 m=18
